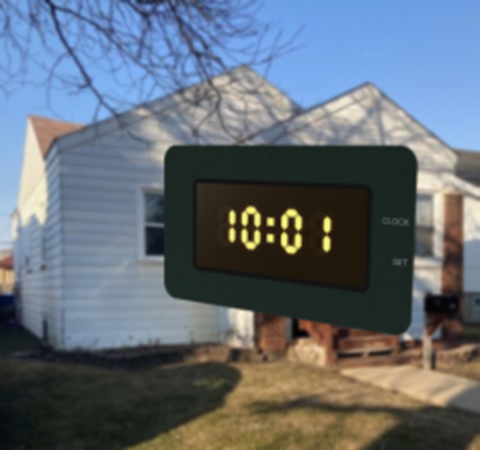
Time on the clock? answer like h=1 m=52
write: h=10 m=1
